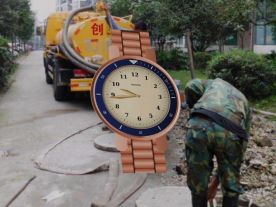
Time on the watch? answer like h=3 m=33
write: h=9 m=44
